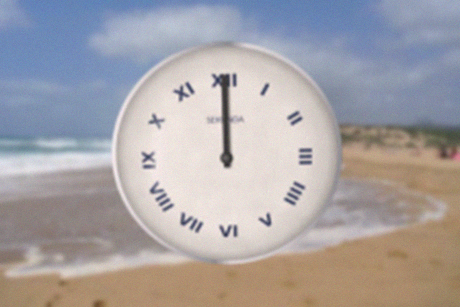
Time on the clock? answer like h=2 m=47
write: h=12 m=0
